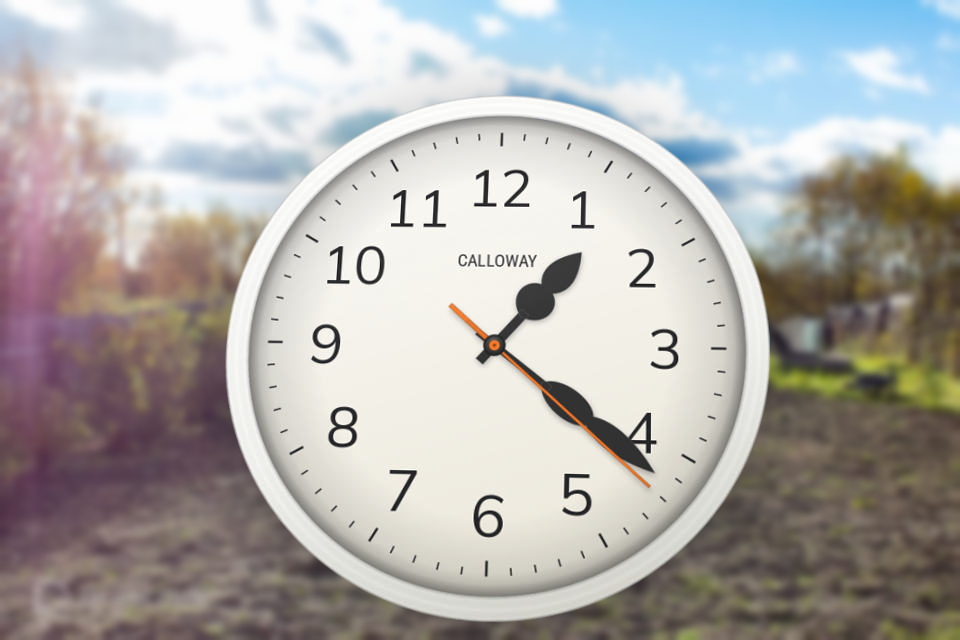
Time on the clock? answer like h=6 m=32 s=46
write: h=1 m=21 s=22
